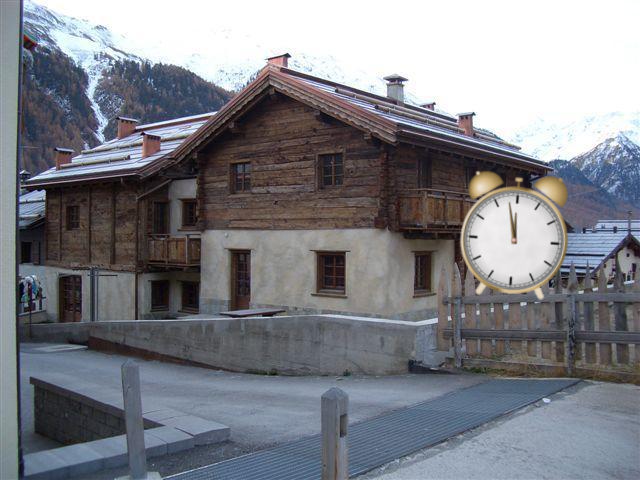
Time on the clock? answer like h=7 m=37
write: h=11 m=58
